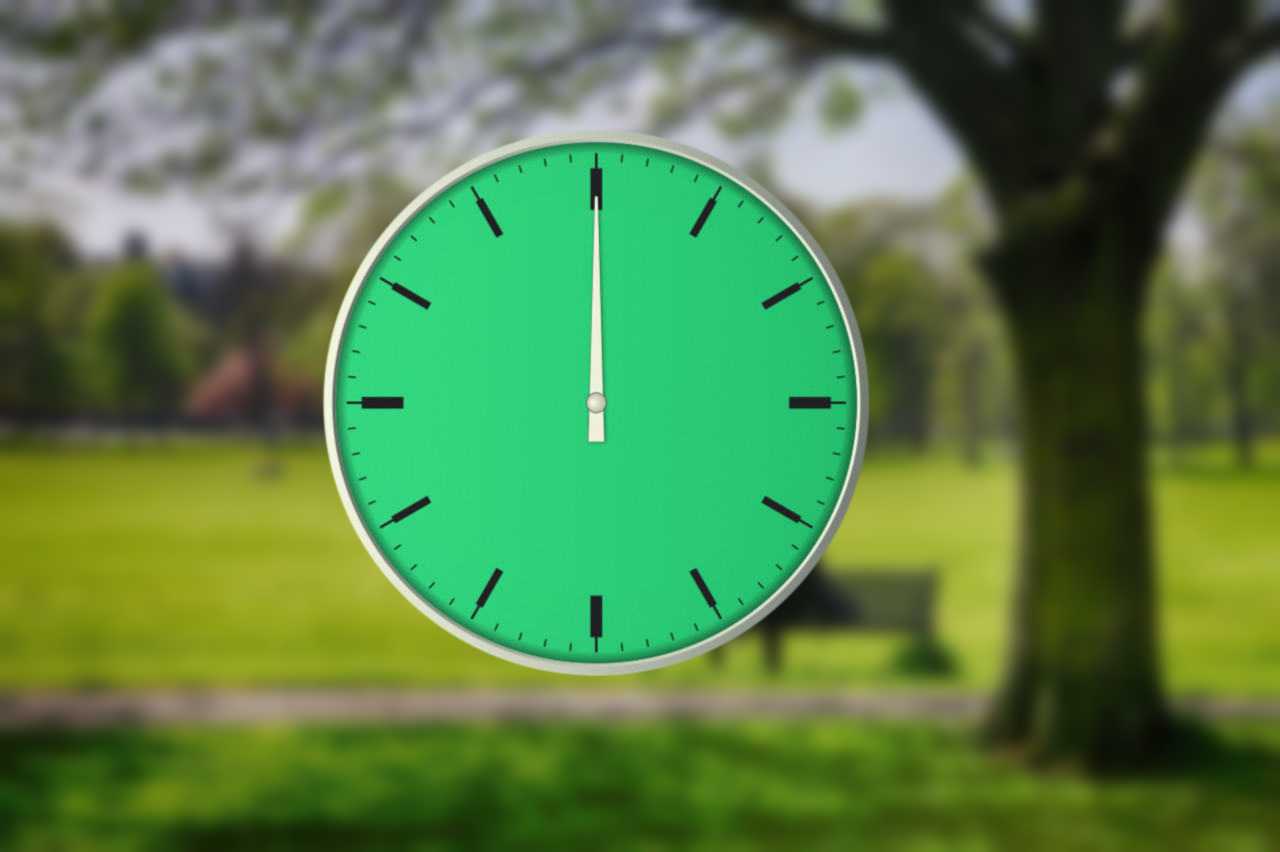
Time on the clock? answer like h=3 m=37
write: h=12 m=0
